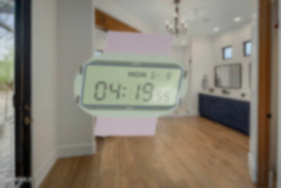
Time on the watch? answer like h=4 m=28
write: h=4 m=19
